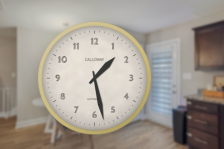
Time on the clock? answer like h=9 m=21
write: h=1 m=28
